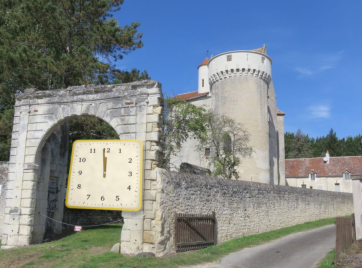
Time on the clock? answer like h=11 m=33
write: h=11 m=59
